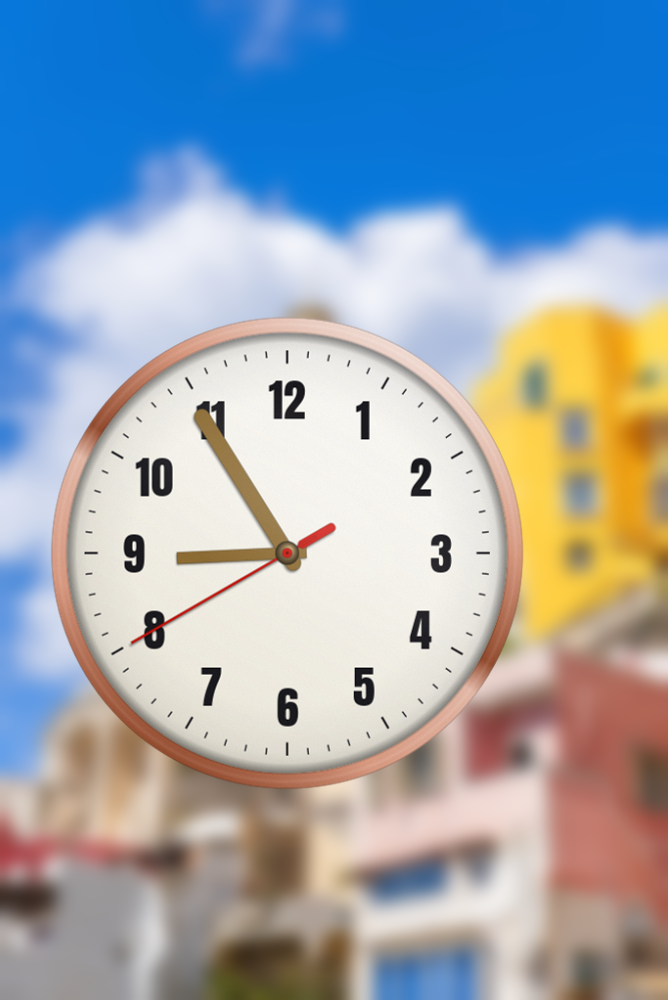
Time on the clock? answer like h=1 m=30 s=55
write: h=8 m=54 s=40
